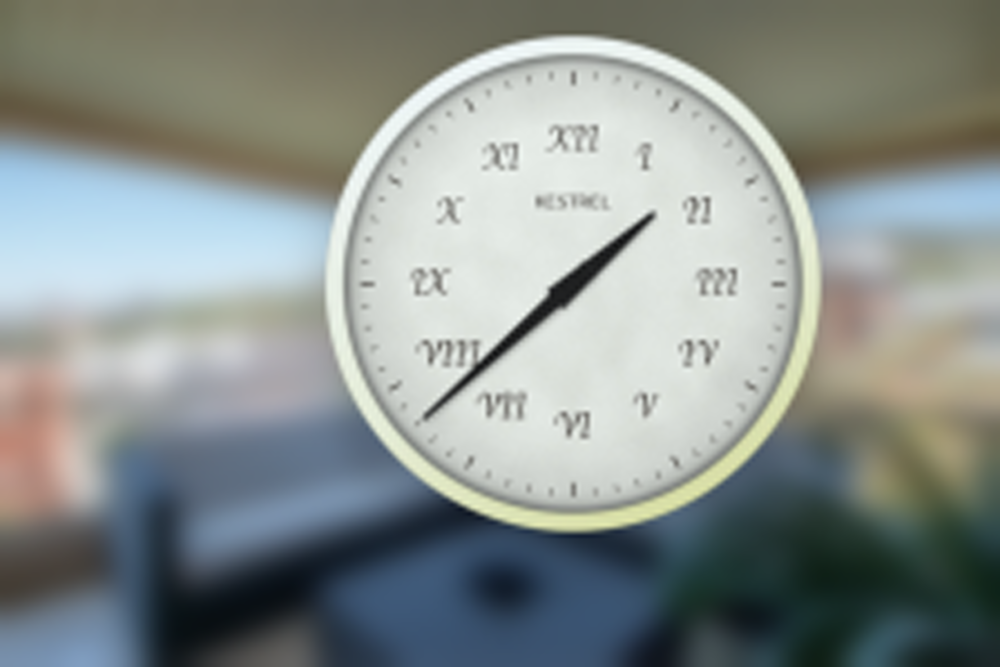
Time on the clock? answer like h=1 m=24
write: h=1 m=38
